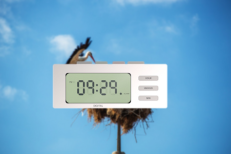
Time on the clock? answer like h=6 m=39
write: h=9 m=29
